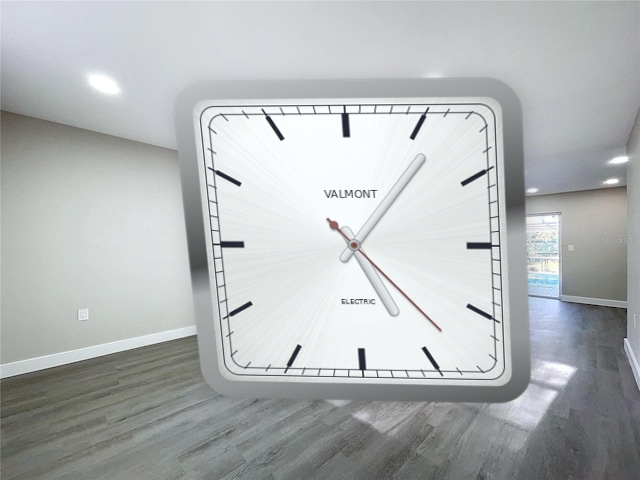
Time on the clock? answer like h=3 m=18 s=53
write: h=5 m=6 s=23
